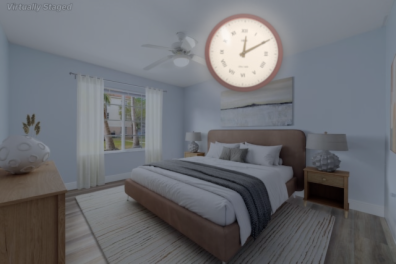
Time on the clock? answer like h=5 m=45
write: h=12 m=10
